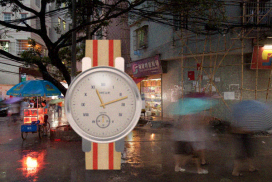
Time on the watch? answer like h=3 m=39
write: h=11 m=12
